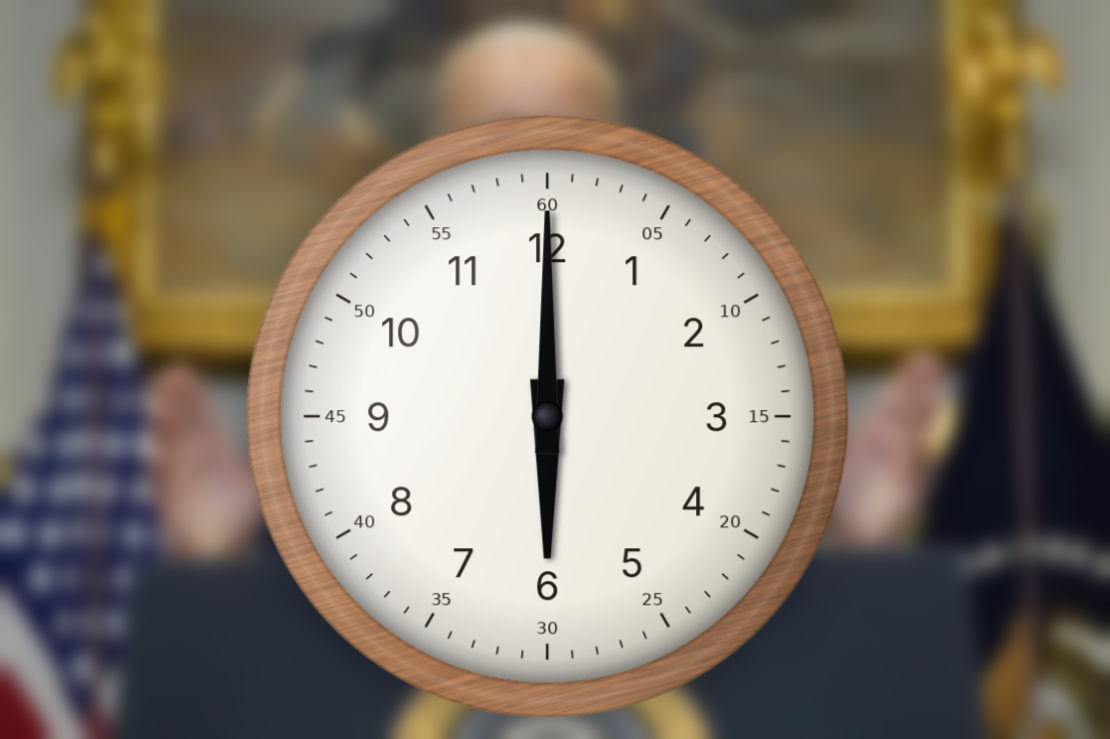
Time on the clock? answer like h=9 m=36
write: h=6 m=0
